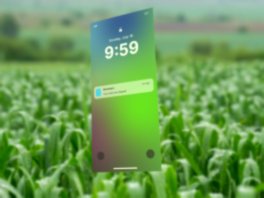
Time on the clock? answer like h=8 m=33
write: h=9 m=59
